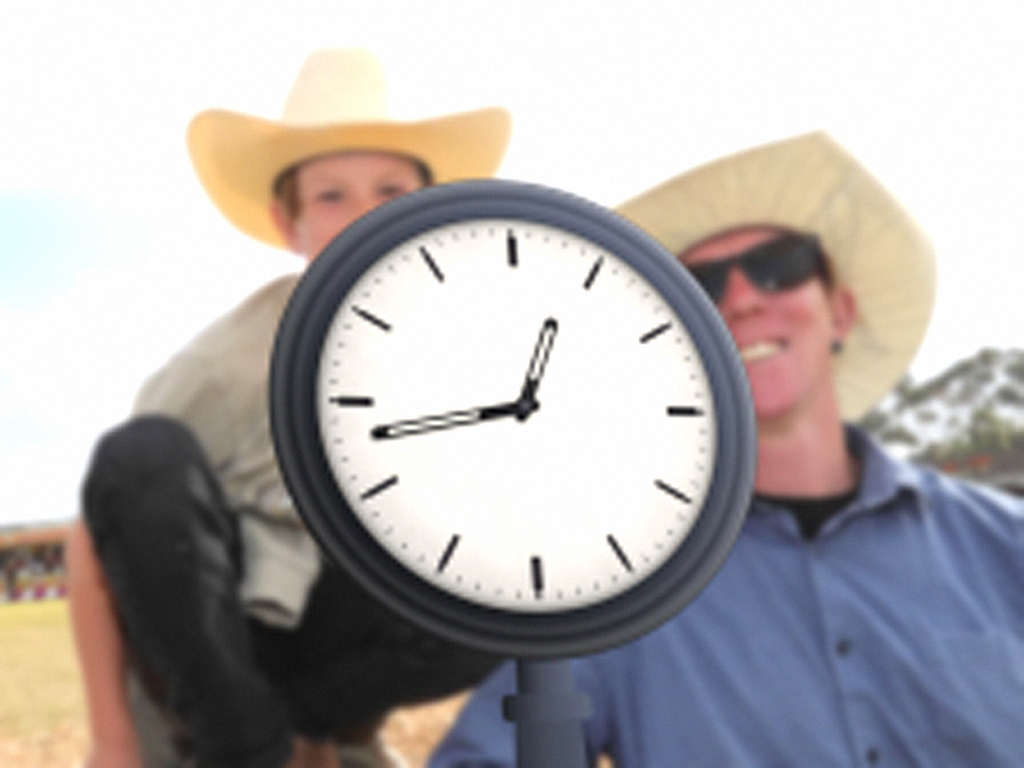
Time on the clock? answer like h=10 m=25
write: h=12 m=43
